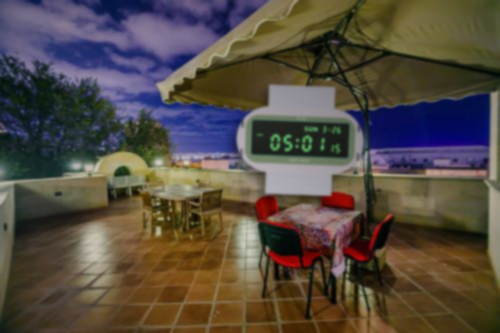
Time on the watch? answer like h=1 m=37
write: h=5 m=1
